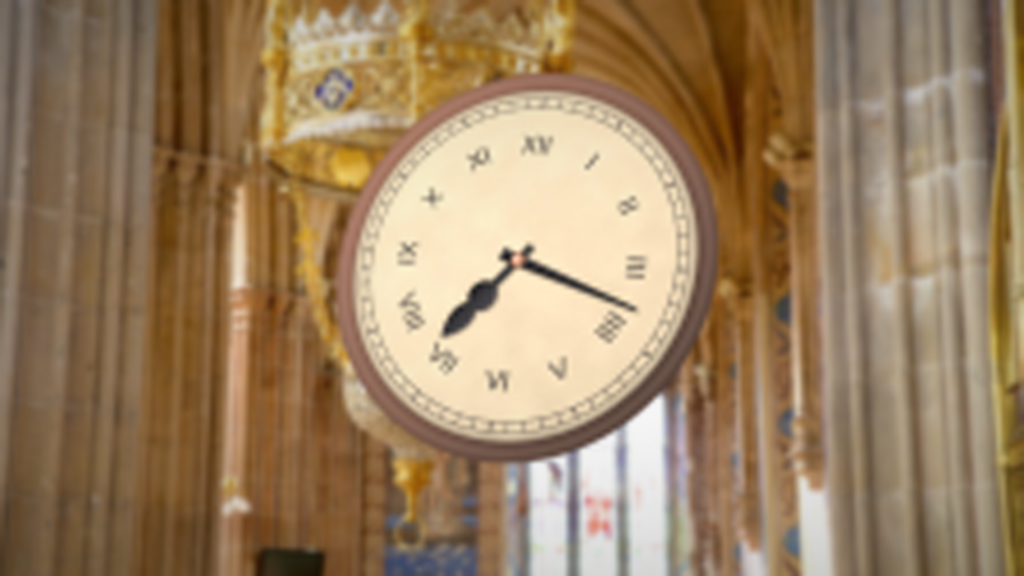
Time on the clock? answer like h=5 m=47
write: h=7 m=18
